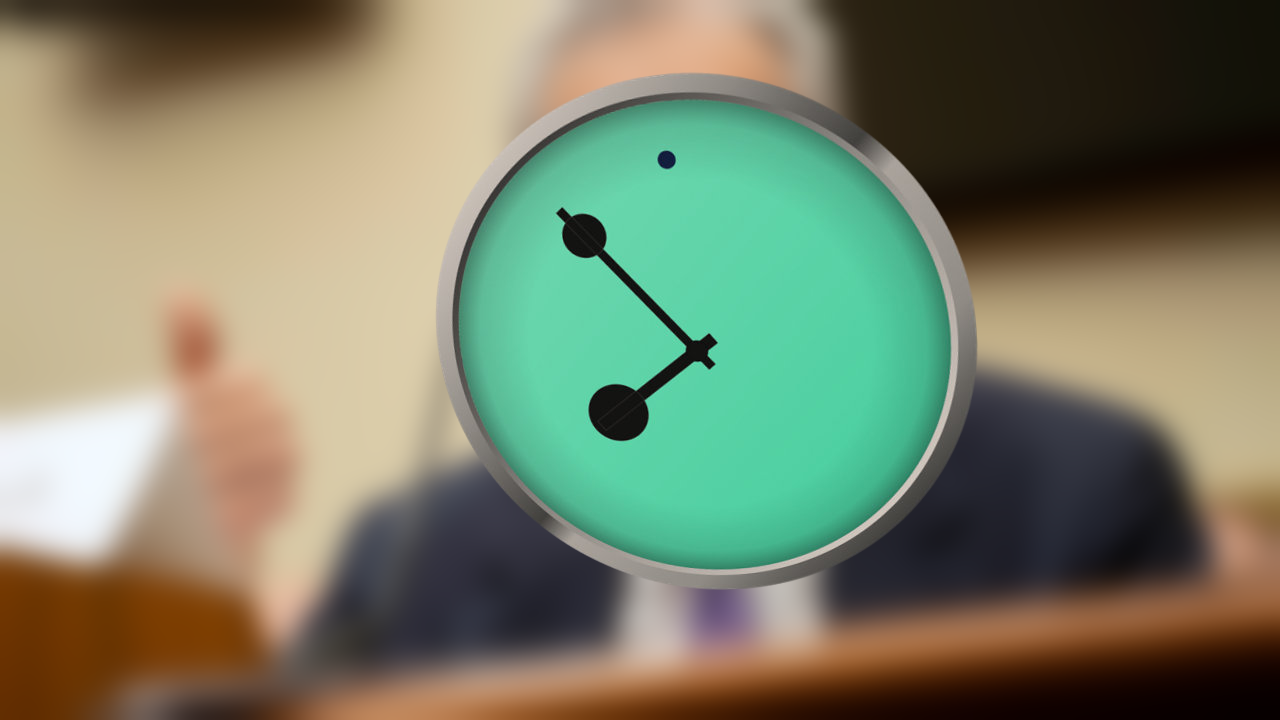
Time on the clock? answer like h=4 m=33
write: h=7 m=54
